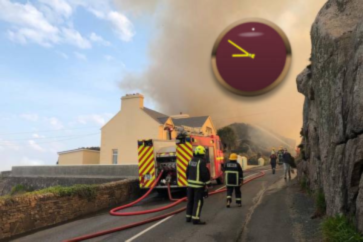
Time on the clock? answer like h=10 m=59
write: h=8 m=50
